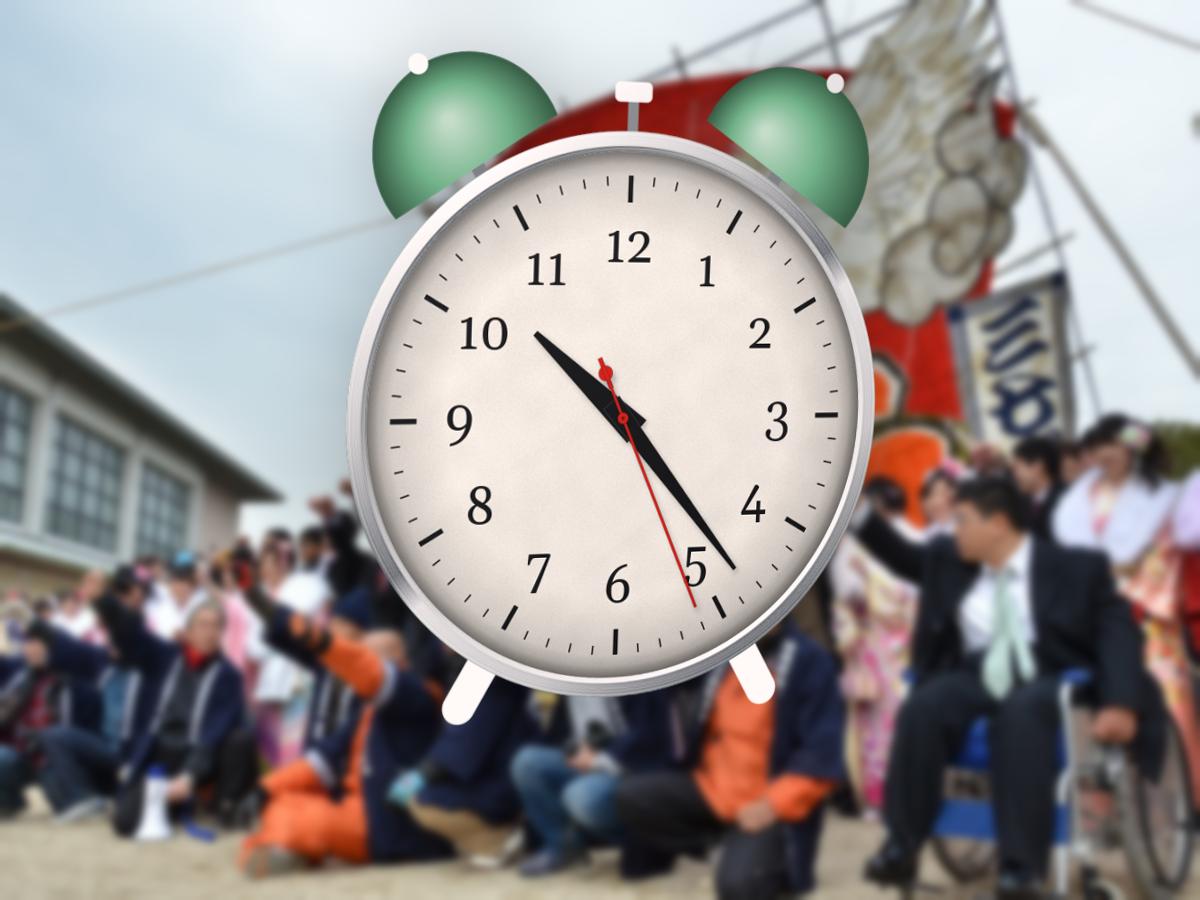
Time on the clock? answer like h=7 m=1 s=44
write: h=10 m=23 s=26
